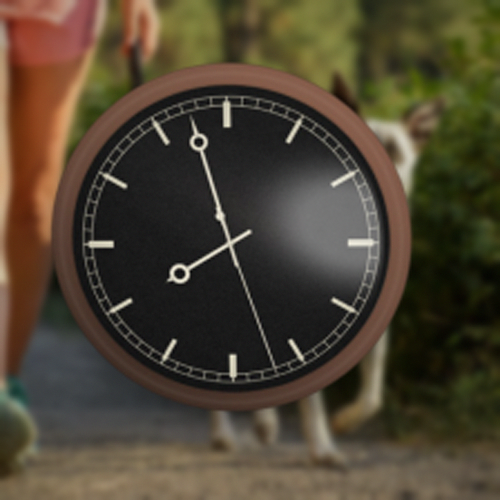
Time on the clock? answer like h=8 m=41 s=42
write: h=7 m=57 s=27
